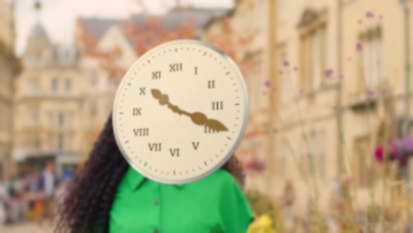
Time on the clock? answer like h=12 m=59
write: h=10 m=19
